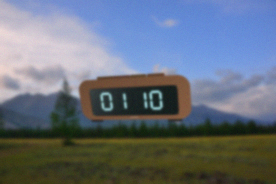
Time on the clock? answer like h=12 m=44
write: h=1 m=10
